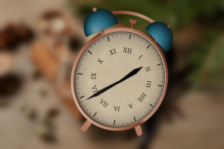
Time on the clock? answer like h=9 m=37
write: h=1 m=39
